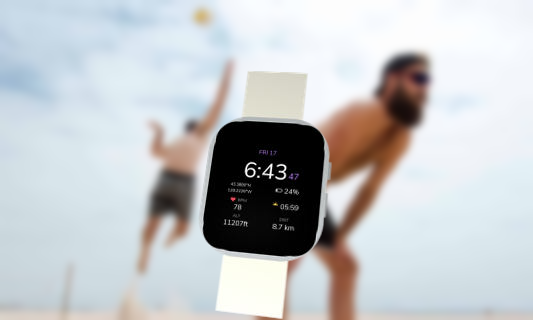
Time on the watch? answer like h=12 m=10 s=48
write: h=6 m=43 s=47
